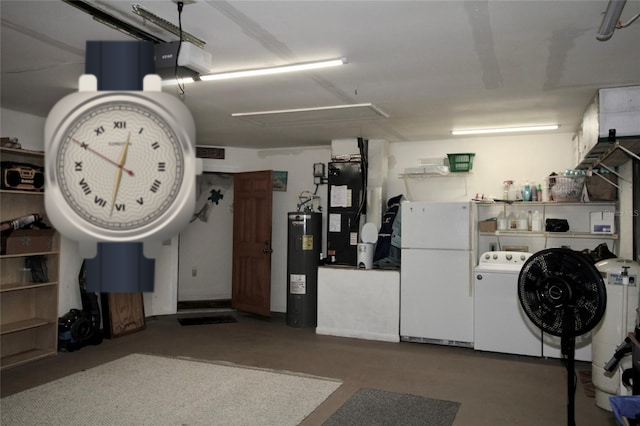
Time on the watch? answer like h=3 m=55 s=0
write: h=12 m=31 s=50
